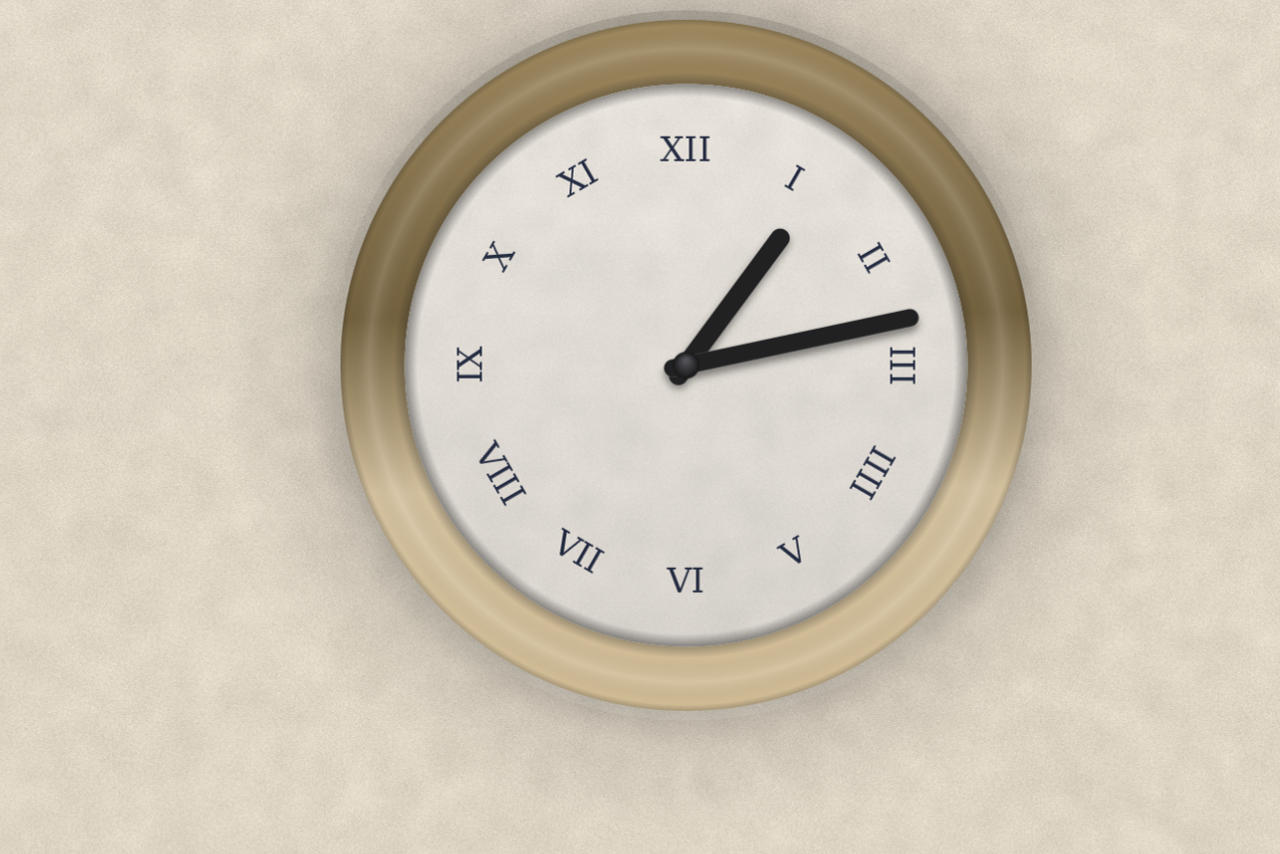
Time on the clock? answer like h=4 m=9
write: h=1 m=13
